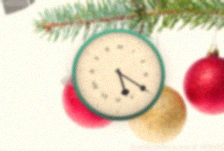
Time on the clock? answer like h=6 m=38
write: h=5 m=20
